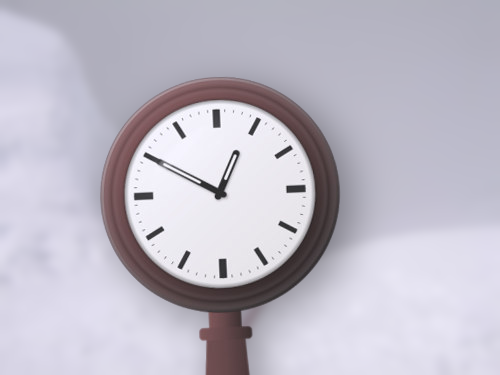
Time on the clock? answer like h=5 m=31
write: h=12 m=50
